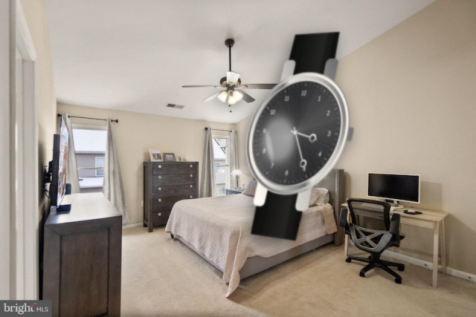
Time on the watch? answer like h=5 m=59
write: h=3 m=25
